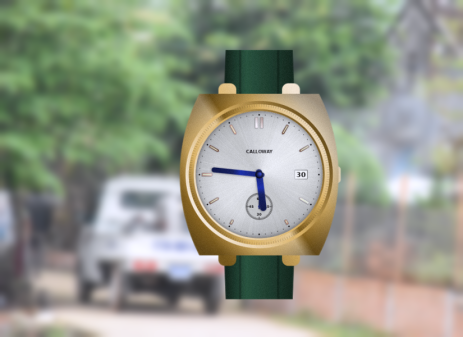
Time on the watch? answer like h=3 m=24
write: h=5 m=46
